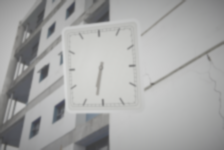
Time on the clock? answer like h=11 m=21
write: h=6 m=32
